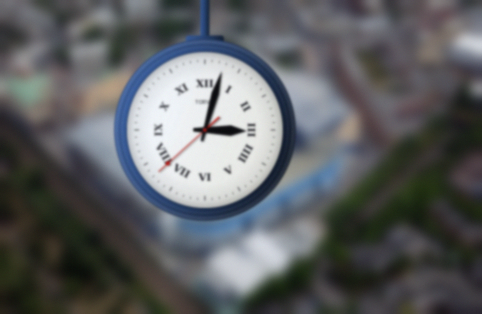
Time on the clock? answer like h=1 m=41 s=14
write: h=3 m=2 s=38
